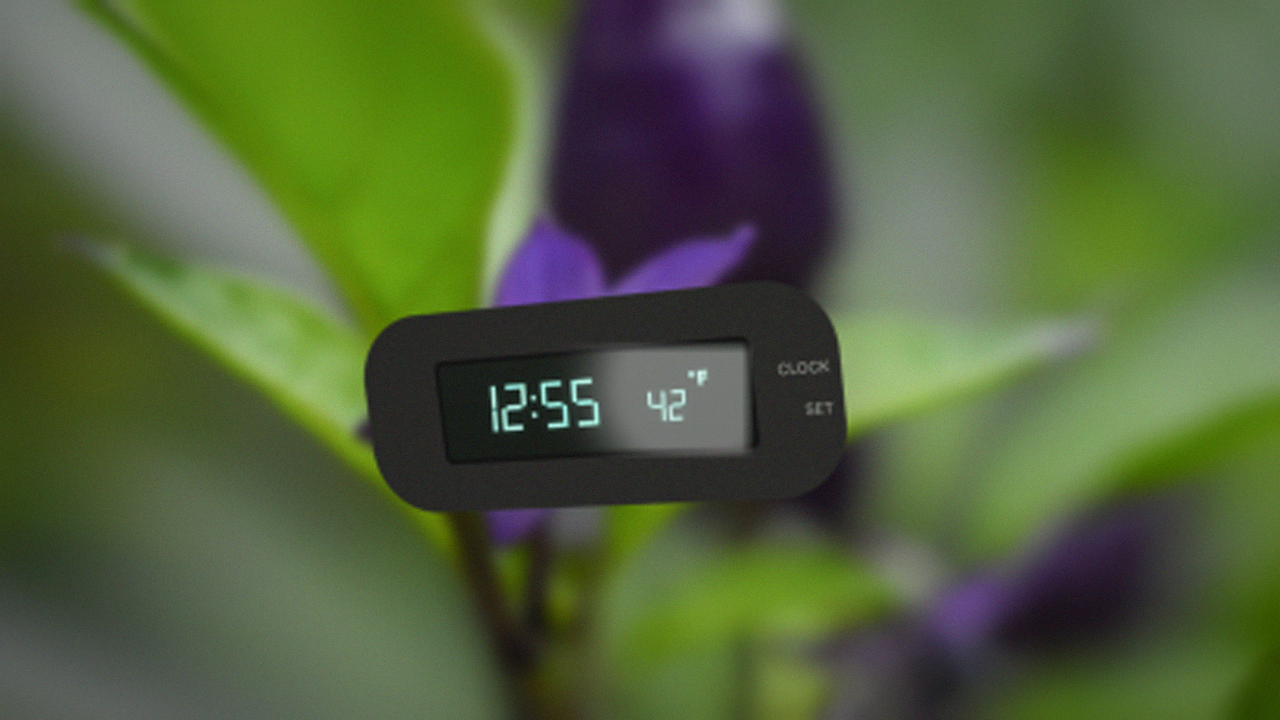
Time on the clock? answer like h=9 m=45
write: h=12 m=55
